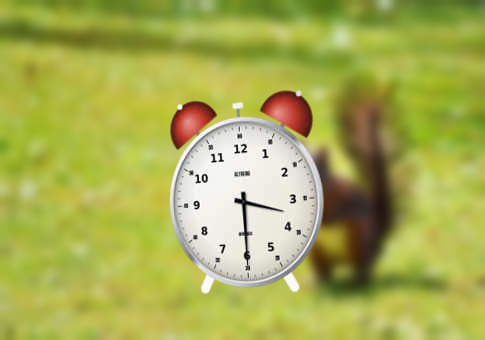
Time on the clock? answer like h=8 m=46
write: h=3 m=30
